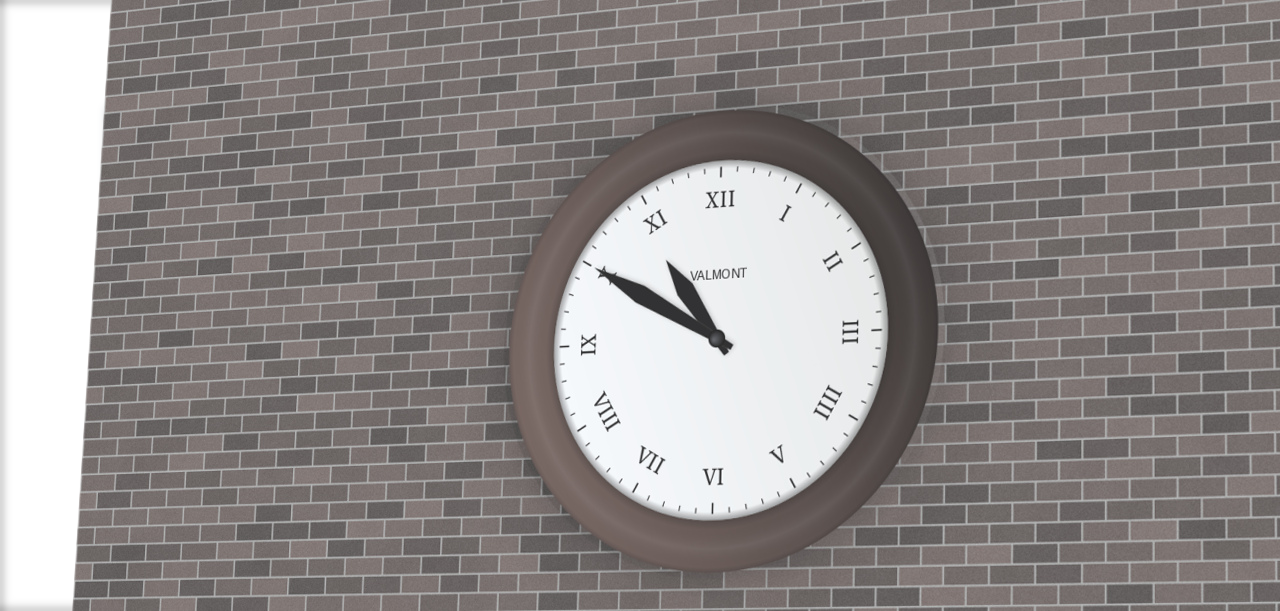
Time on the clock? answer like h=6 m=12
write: h=10 m=50
